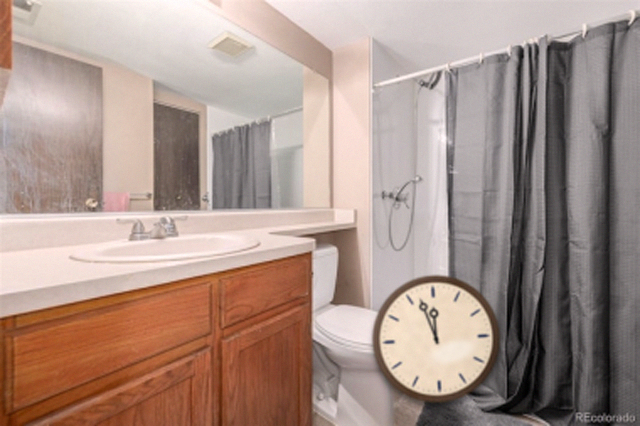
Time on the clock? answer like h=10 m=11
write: h=11 m=57
